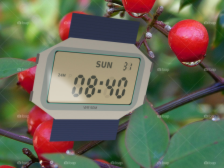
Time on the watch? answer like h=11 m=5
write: h=8 m=40
